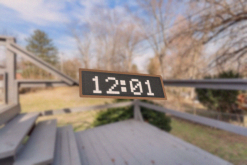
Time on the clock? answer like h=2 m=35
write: h=12 m=1
